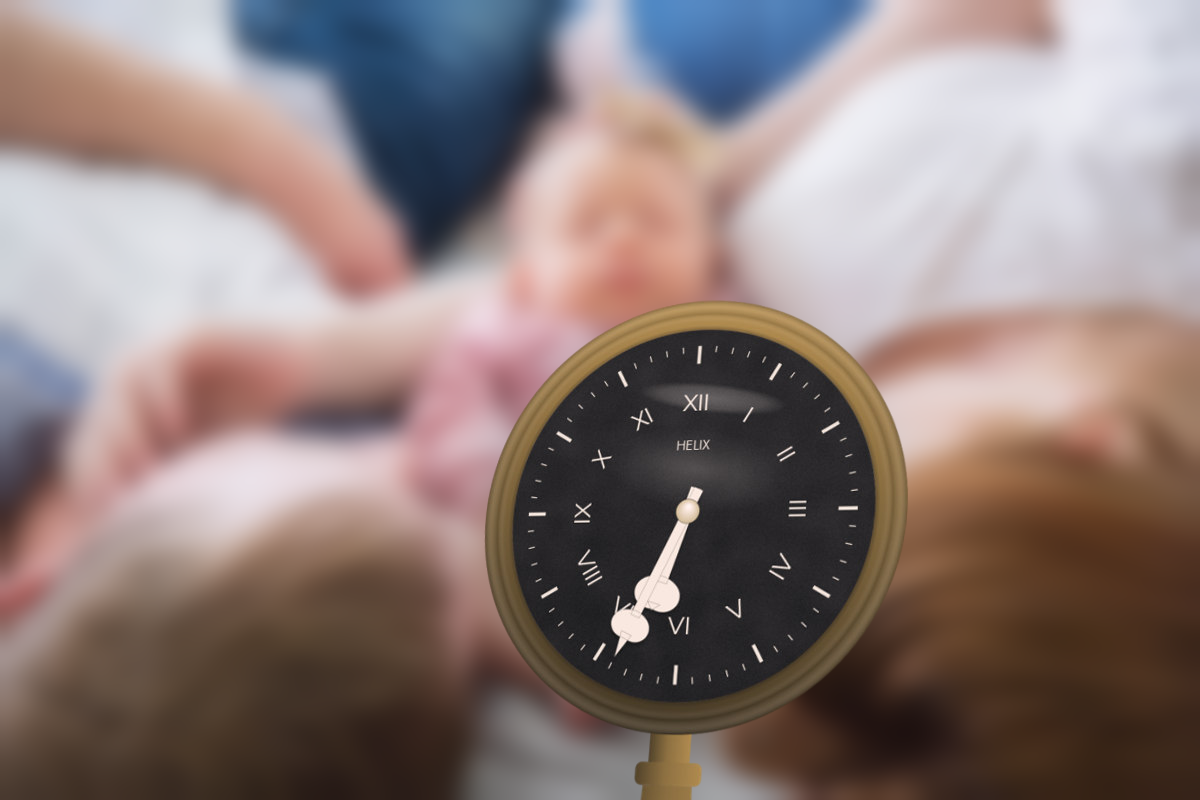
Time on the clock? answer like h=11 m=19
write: h=6 m=34
